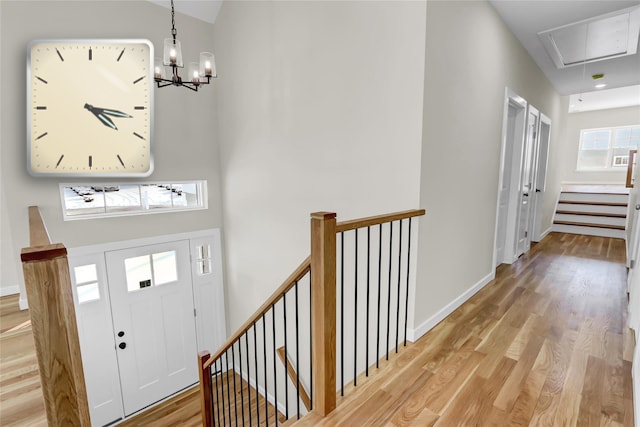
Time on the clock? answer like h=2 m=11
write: h=4 m=17
